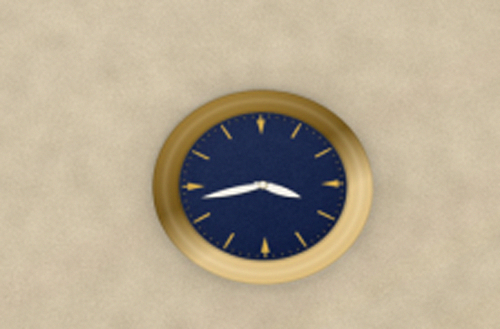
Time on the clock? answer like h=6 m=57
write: h=3 m=43
